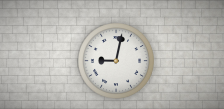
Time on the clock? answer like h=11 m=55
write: h=9 m=2
